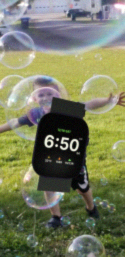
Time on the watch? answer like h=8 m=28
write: h=6 m=50
